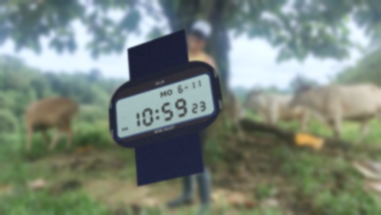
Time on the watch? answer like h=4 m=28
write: h=10 m=59
